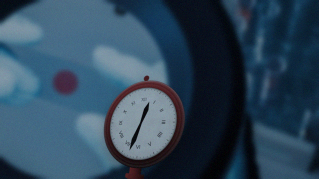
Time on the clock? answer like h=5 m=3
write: h=12 m=33
